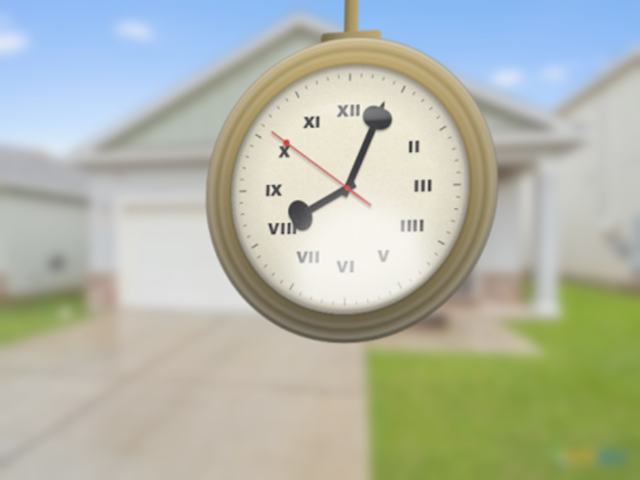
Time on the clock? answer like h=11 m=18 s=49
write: h=8 m=3 s=51
